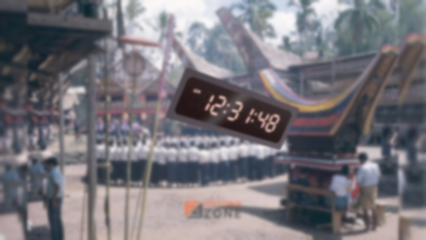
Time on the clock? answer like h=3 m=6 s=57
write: h=12 m=31 s=48
